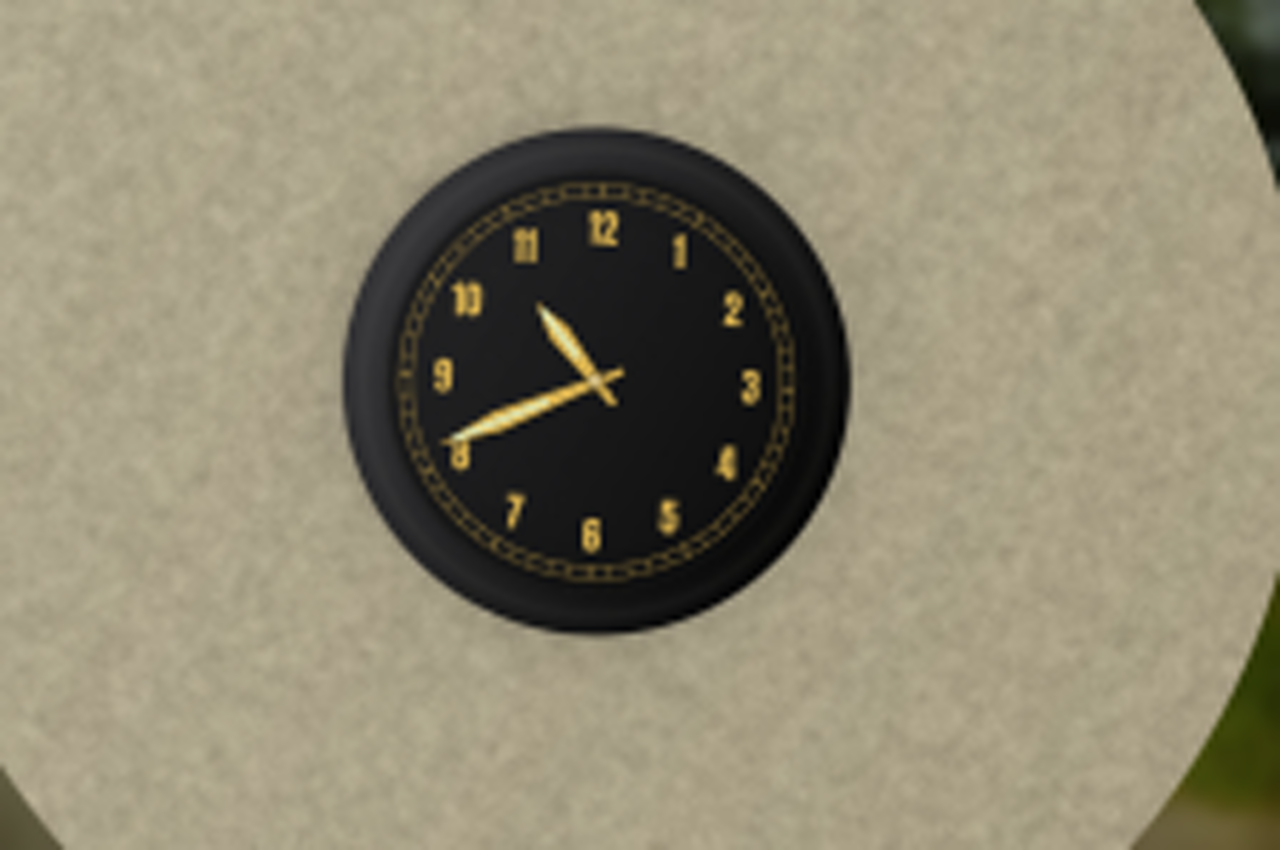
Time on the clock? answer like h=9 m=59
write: h=10 m=41
